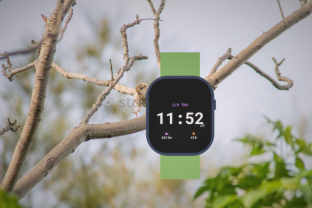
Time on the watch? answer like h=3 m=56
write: h=11 m=52
